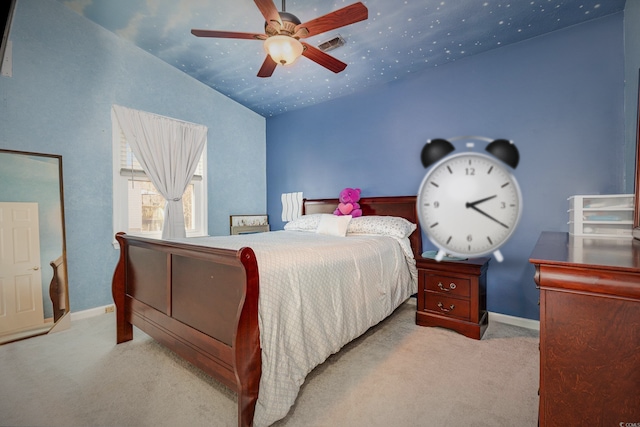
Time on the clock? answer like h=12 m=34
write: h=2 m=20
